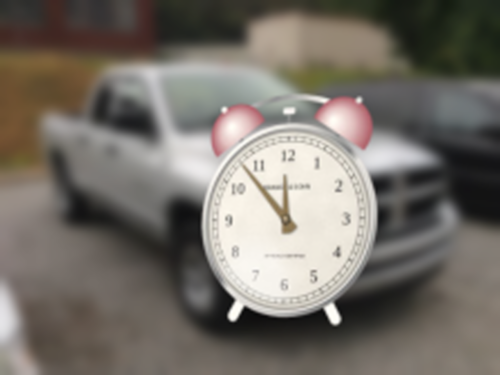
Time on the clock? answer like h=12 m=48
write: h=11 m=53
